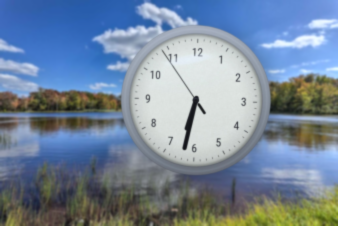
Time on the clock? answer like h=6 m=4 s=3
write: h=6 m=31 s=54
